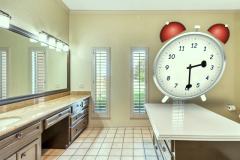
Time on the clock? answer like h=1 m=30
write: h=2 m=29
